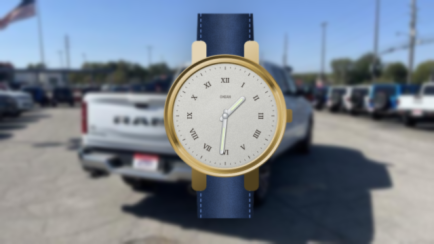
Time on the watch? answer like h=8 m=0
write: h=1 m=31
